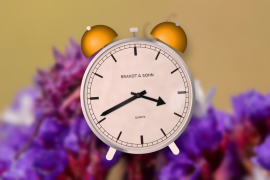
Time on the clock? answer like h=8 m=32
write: h=3 m=41
